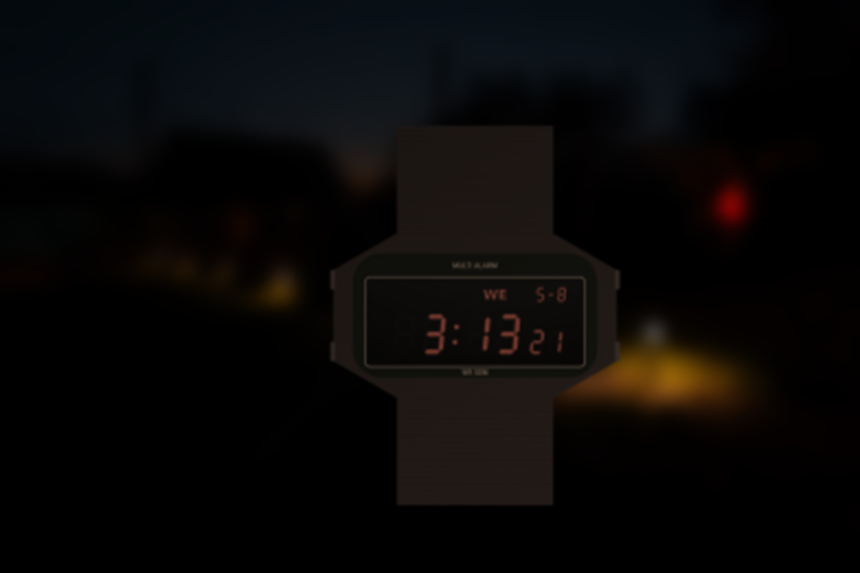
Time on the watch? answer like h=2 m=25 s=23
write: h=3 m=13 s=21
